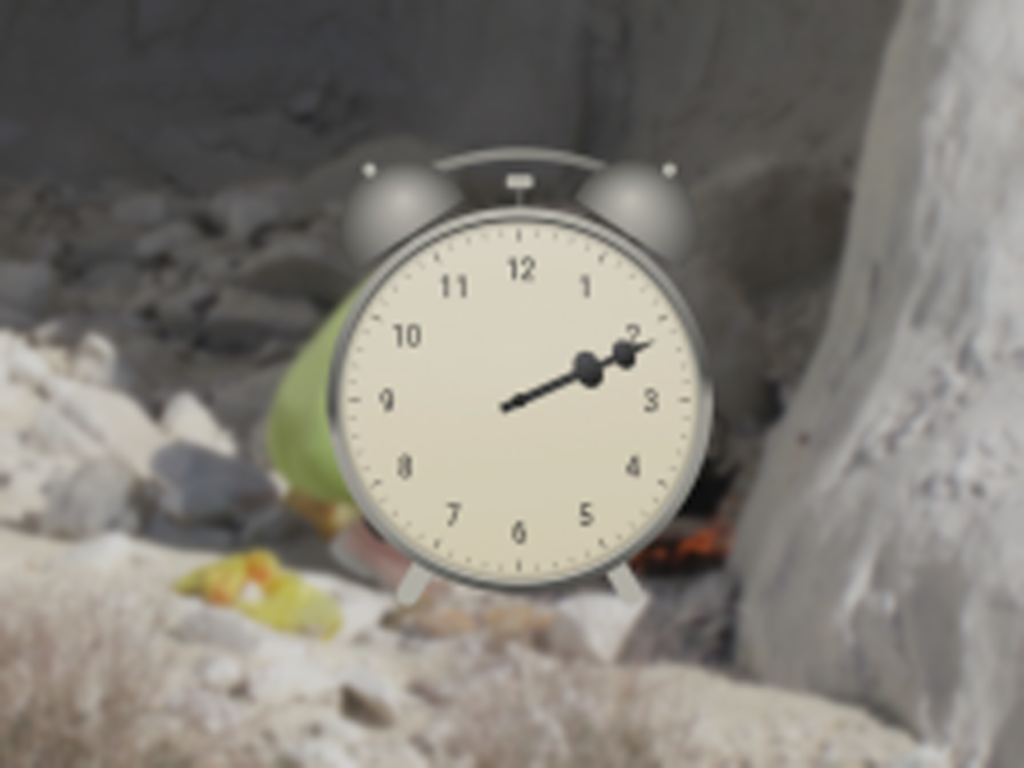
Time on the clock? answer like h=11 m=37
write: h=2 m=11
